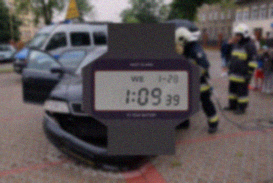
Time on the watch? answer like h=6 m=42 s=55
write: h=1 m=9 s=39
